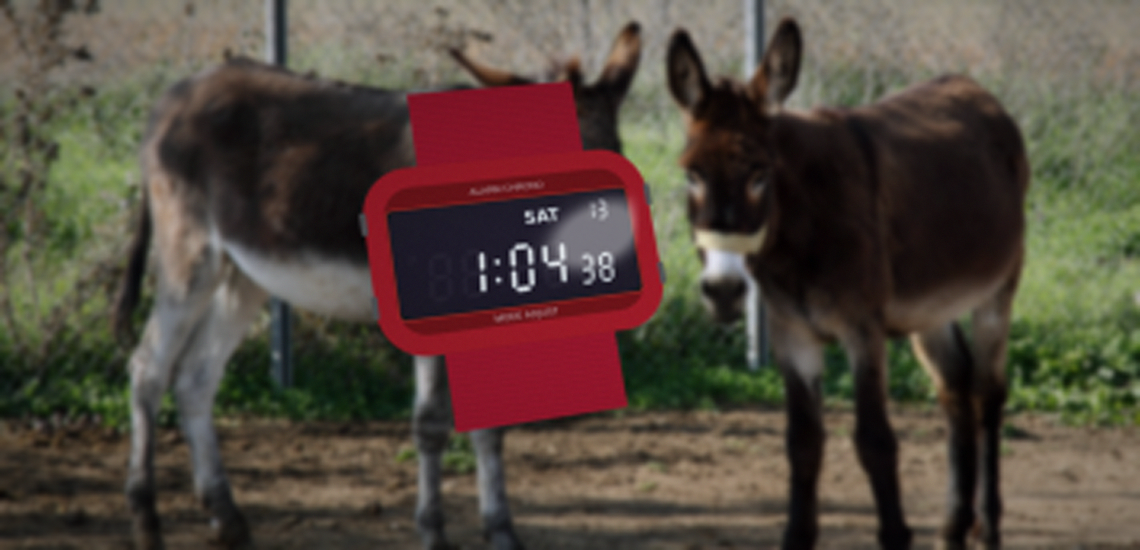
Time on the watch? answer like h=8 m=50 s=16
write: h=1 m=4 s=38
